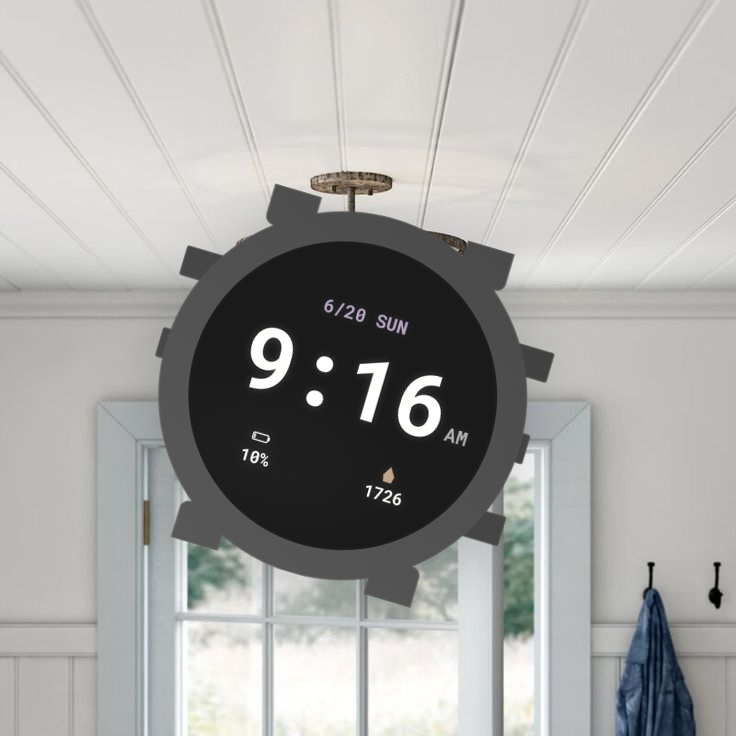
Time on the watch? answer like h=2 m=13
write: h=9 m=16
